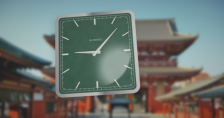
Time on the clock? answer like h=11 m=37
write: h=9 m=7
